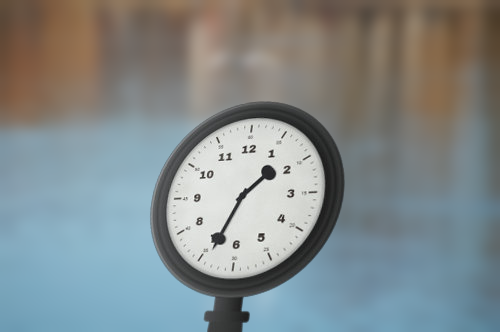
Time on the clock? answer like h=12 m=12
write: h=1 m=34
